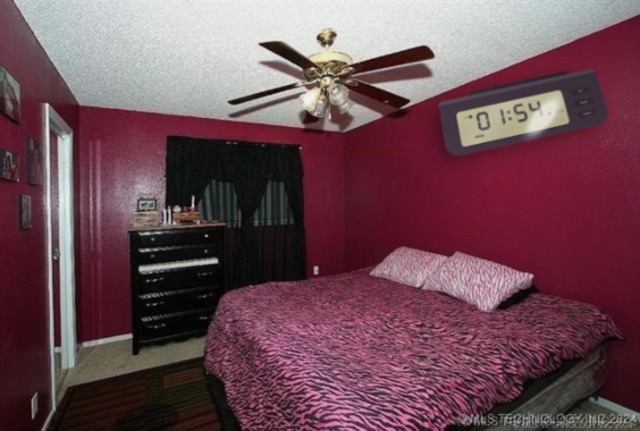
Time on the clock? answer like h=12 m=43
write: h=1 m=54
